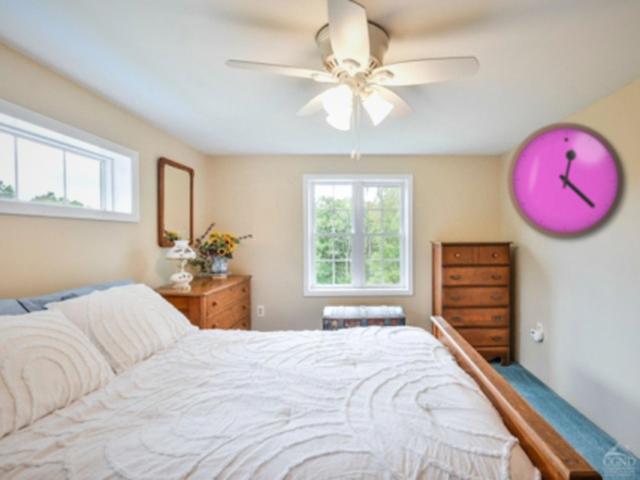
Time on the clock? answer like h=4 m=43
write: h=12 m=22
